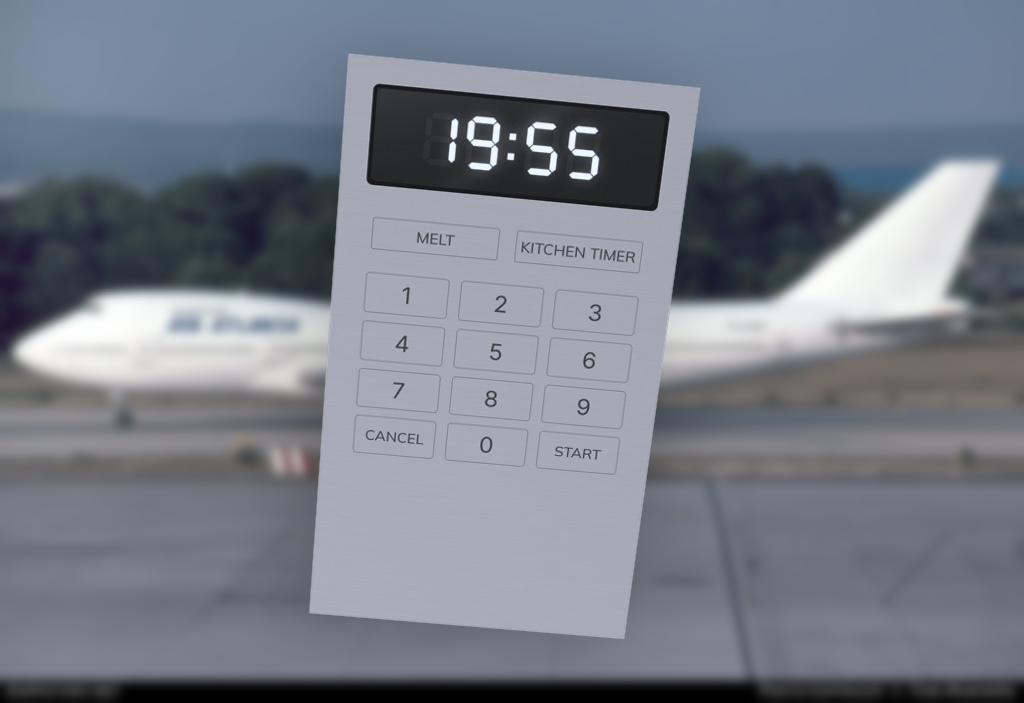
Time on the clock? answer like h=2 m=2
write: h=19 m=55
